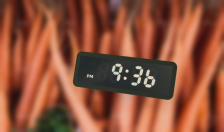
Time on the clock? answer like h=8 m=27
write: h=9 m=36
